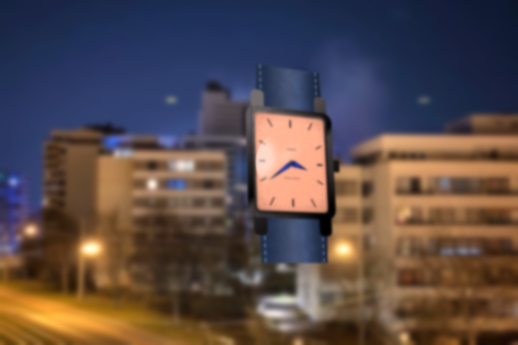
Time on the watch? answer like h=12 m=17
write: h=3 m=39
